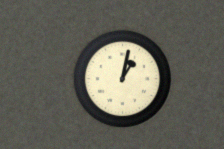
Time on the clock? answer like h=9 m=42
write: h=1 m=2
